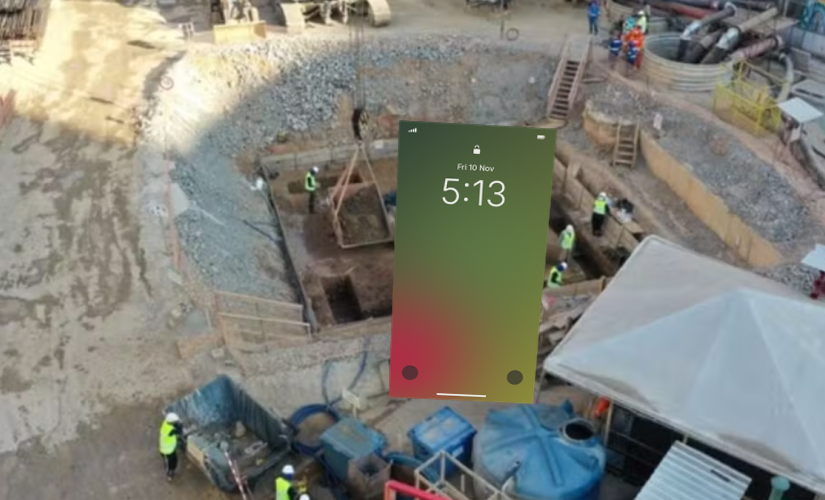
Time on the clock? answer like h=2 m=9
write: h=5 m=13
